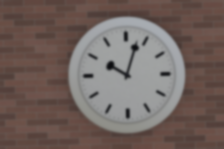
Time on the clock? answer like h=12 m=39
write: h=10 m=3
